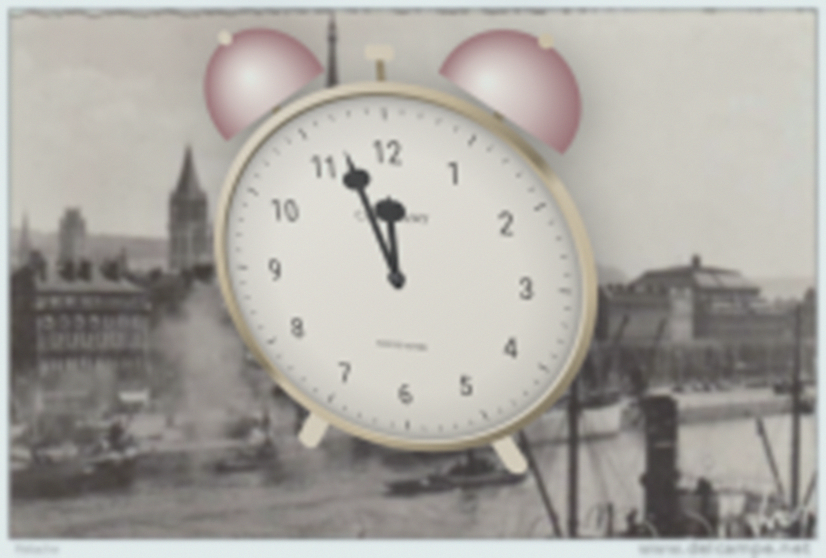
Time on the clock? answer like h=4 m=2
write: h=11 m=57
